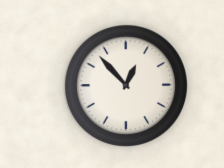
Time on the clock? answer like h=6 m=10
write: h=12 m=53
